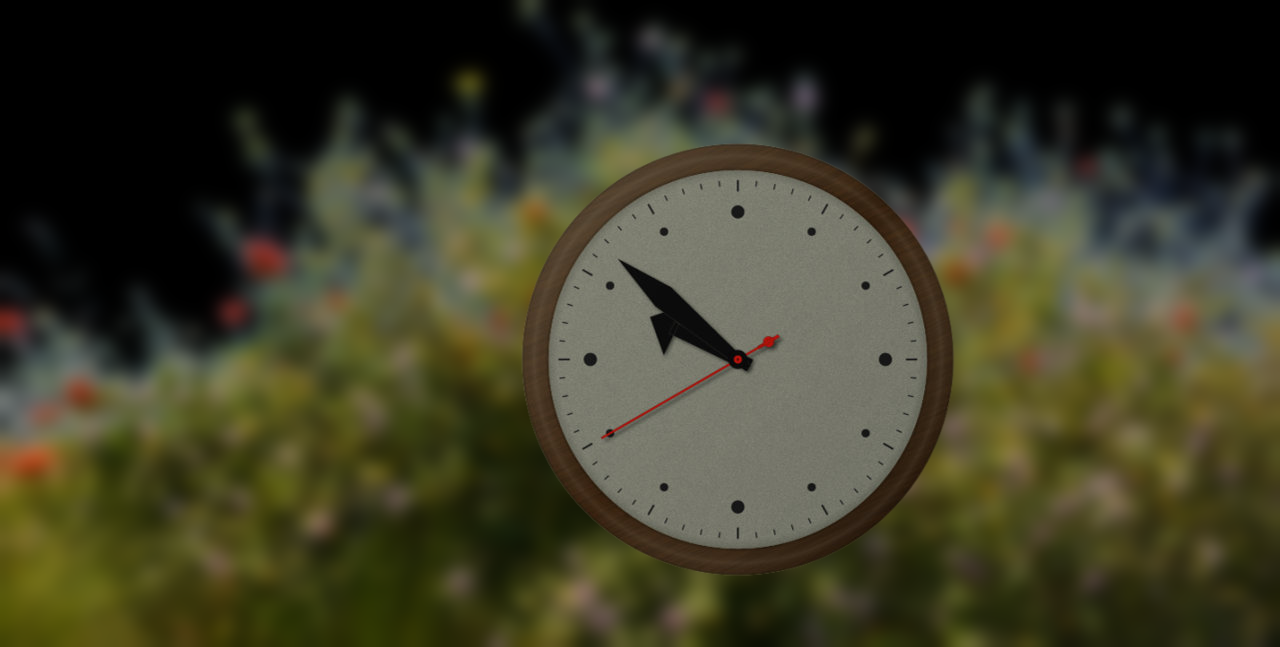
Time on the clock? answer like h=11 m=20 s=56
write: h=9 m=51 s=40
